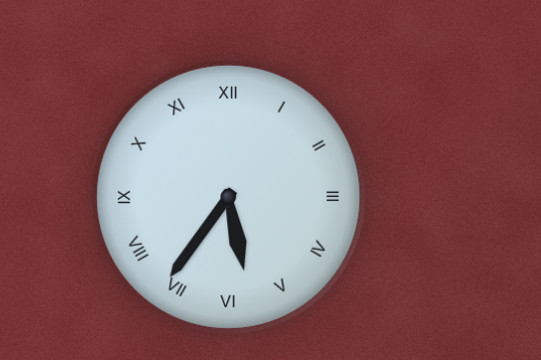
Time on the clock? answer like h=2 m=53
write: h=5 m=36
